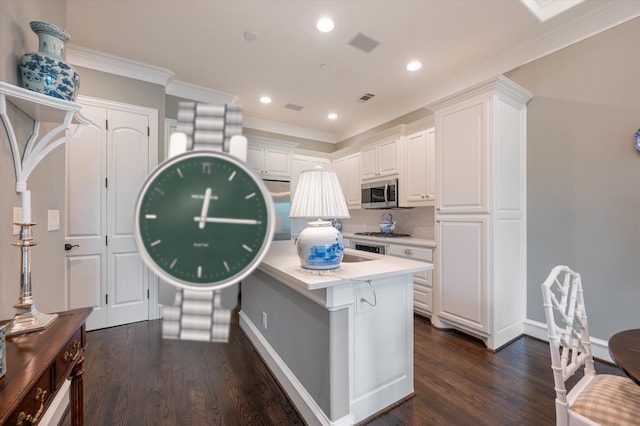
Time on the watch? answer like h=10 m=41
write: h=12 m=15
